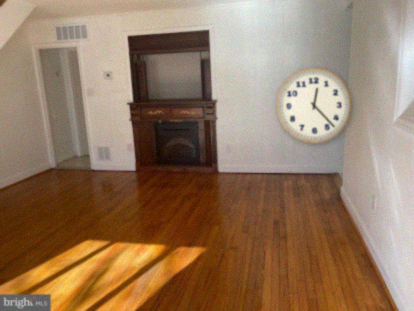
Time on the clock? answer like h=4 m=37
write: h=12 m=23
